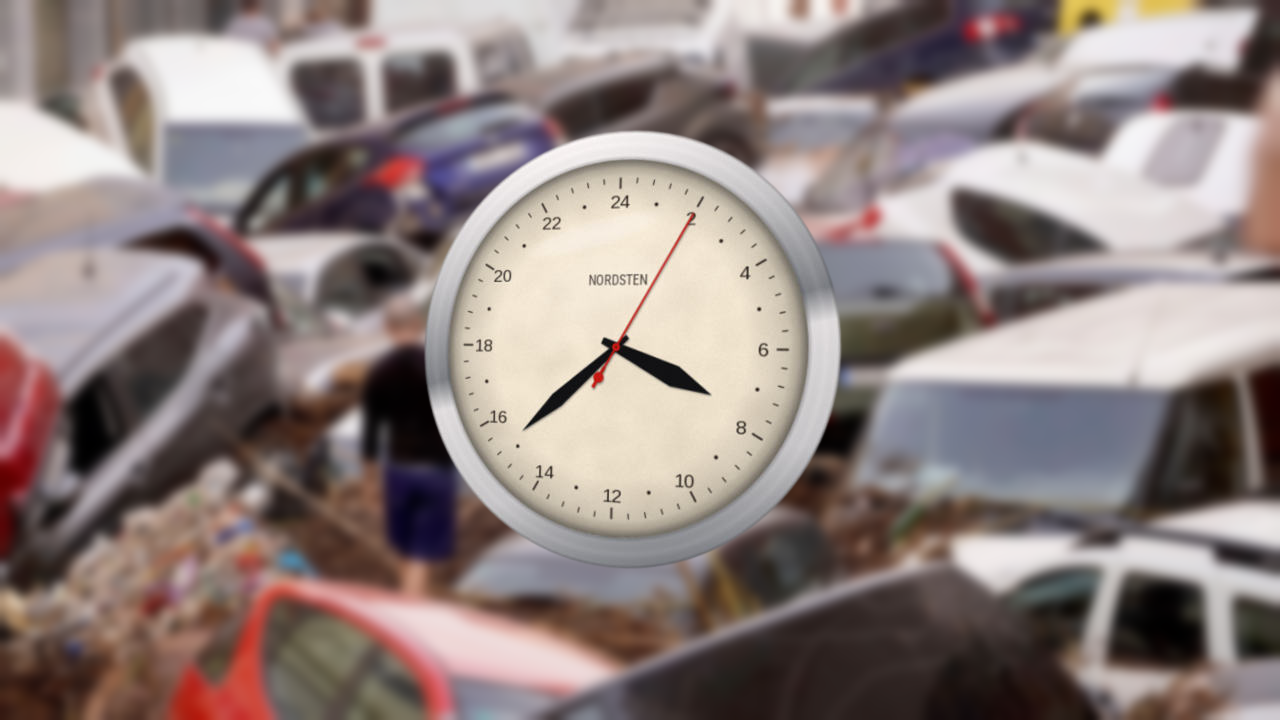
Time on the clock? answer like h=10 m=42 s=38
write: h=7 m=38 s=5
